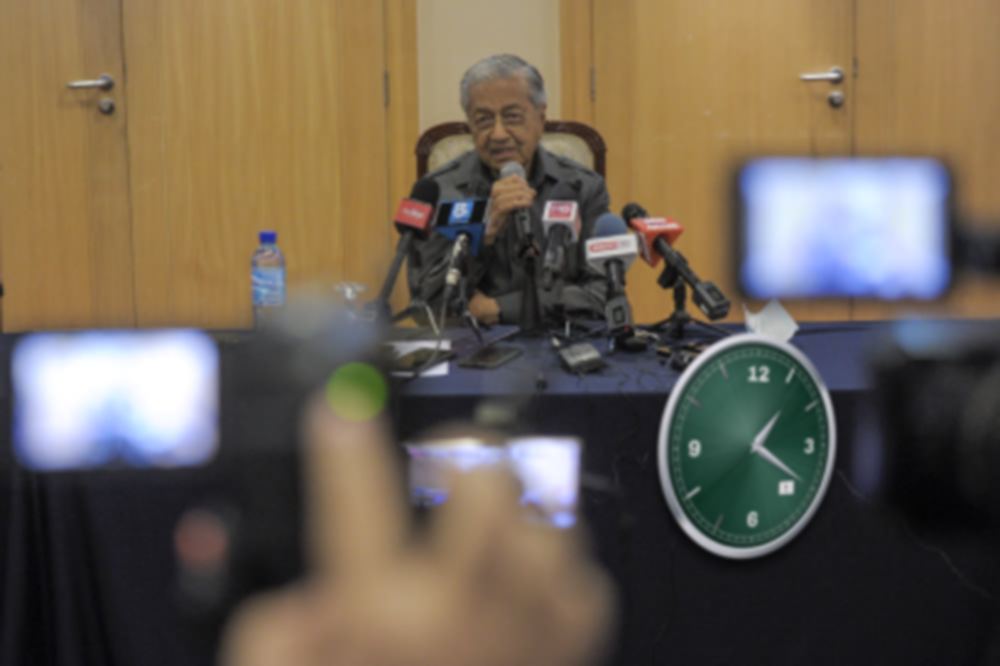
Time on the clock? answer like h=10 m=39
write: h=1 m=20
